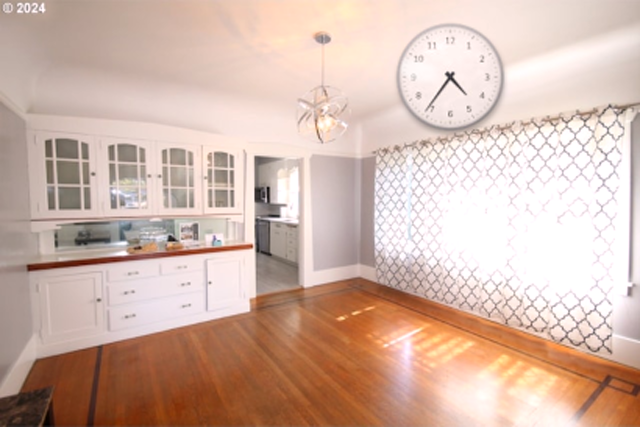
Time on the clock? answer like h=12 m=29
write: h=4 m=36
